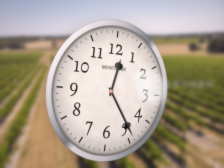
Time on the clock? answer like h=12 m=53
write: h=12 m=24
